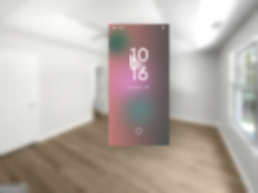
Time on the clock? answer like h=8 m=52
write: h=10 m=16
